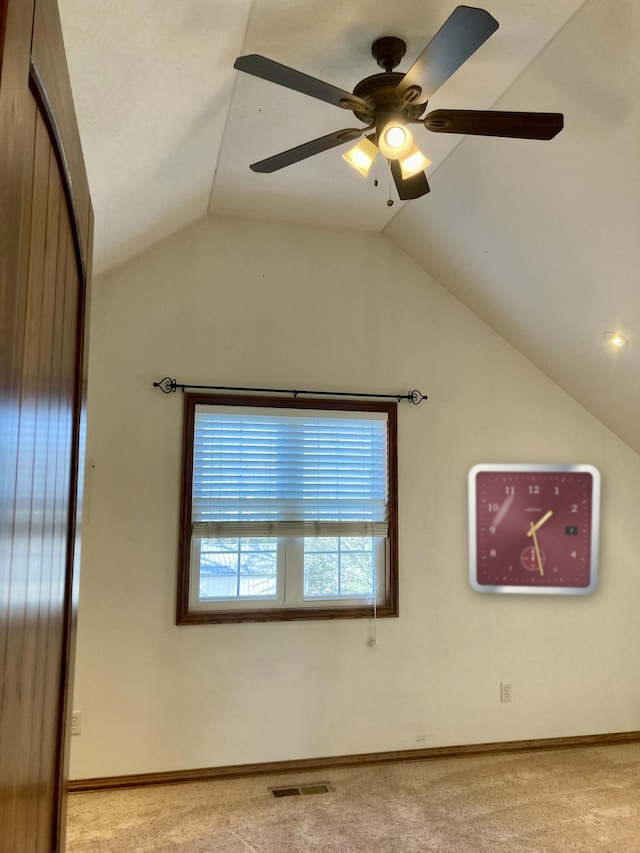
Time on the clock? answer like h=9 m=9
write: h=1 m=28
